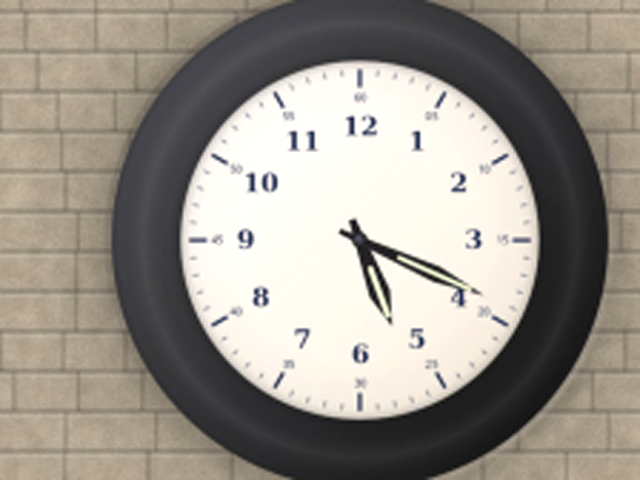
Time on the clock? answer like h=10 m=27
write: h=5 m=19
